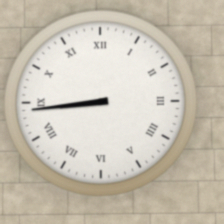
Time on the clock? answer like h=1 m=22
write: h=8 m=44
